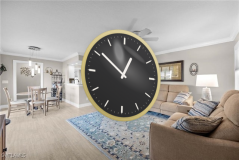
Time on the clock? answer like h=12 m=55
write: h=12 m=51
